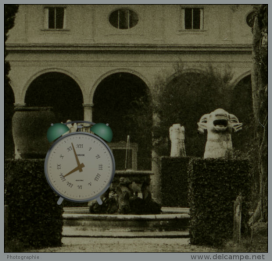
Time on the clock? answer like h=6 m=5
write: h=7 m=57
